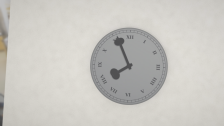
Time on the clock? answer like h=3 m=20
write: h=7 m=56
